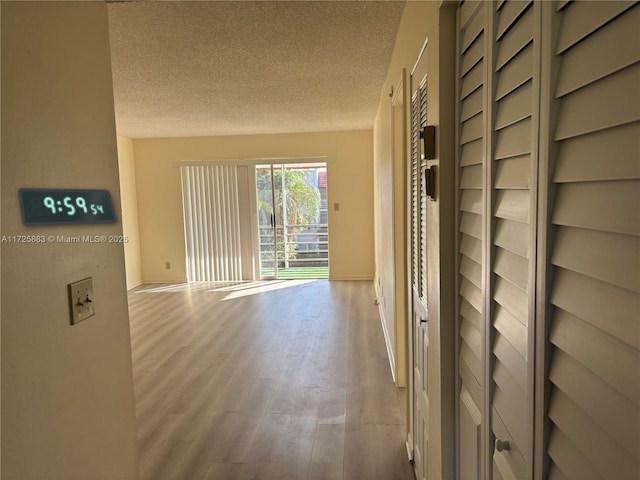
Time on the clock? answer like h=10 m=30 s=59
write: h=9 m=59 s=54
